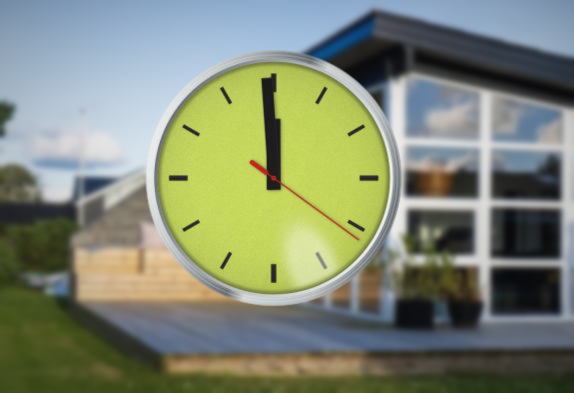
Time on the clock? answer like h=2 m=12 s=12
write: h=11 m=59 s=21
